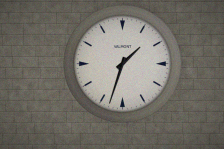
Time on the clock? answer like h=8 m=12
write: h=1 m=33
